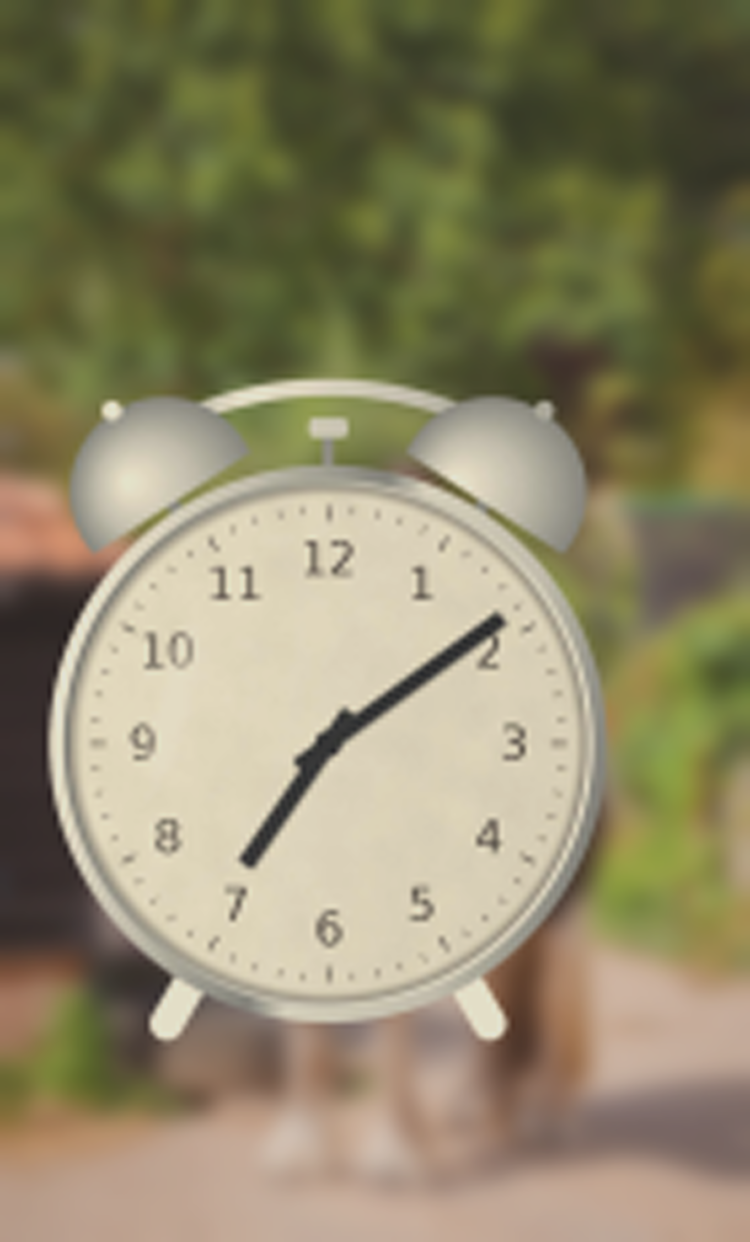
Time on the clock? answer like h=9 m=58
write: h=7 m=9
